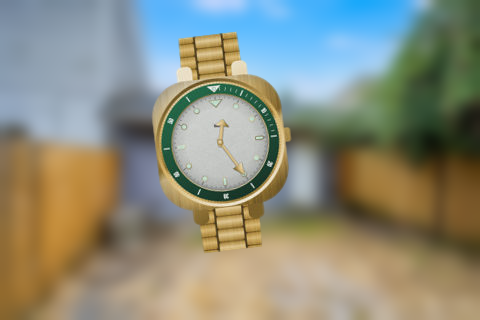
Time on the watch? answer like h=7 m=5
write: h=12 m=25
